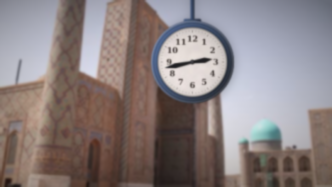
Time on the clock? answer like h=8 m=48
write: h=2 m=43
